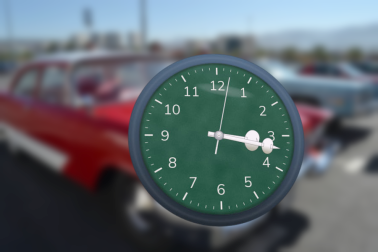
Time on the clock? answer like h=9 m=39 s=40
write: h=3 m=17 s=2
